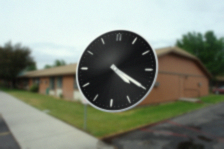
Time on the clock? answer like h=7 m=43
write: h=4 m=20
